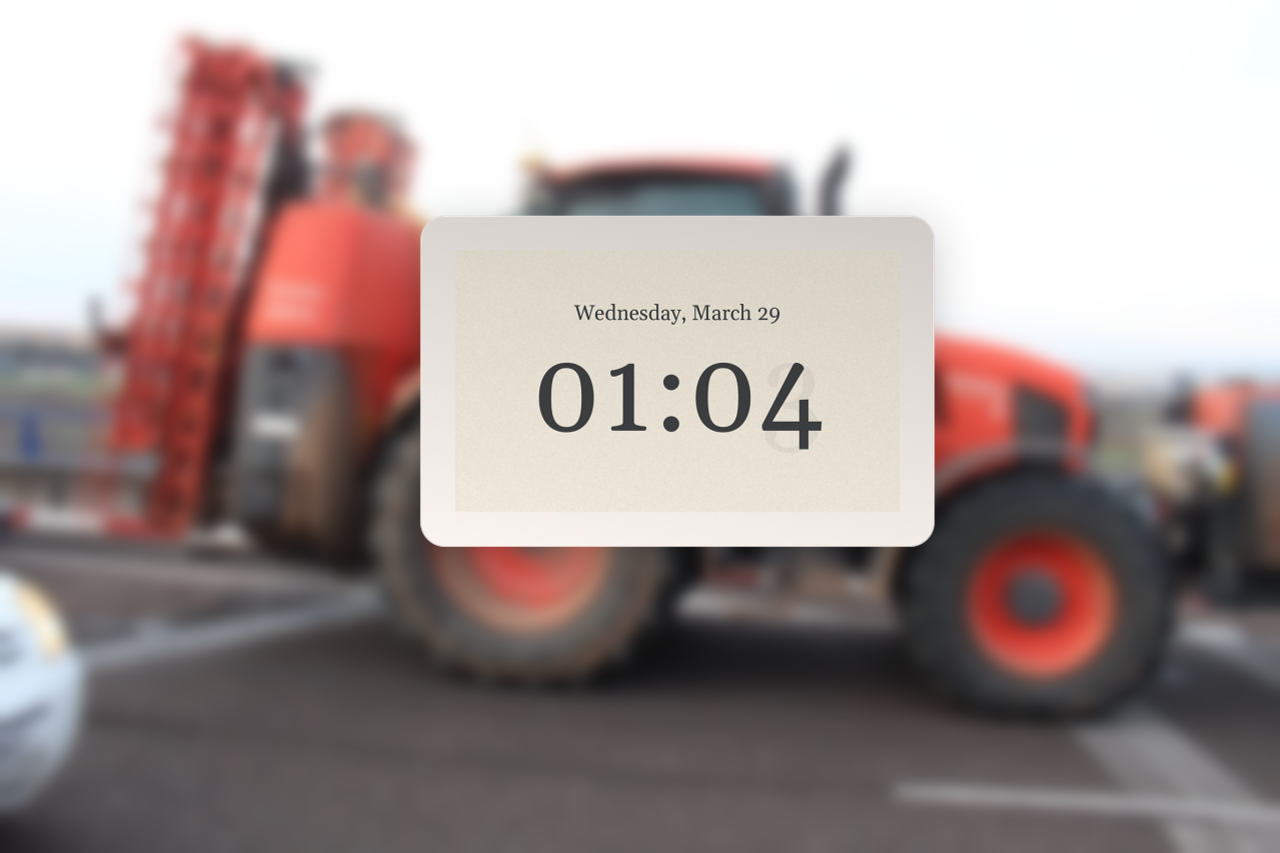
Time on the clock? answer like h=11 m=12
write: h=1 m=4
